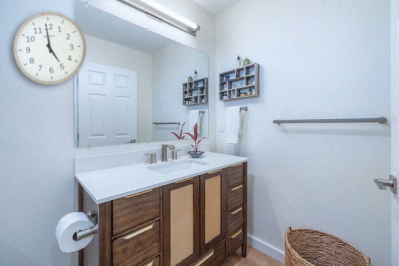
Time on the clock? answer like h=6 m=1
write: h=4 m=59
